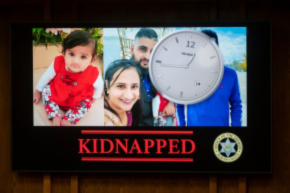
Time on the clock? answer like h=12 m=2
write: h=12 m=44
